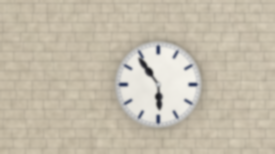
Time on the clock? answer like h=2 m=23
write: h=5 m=54
